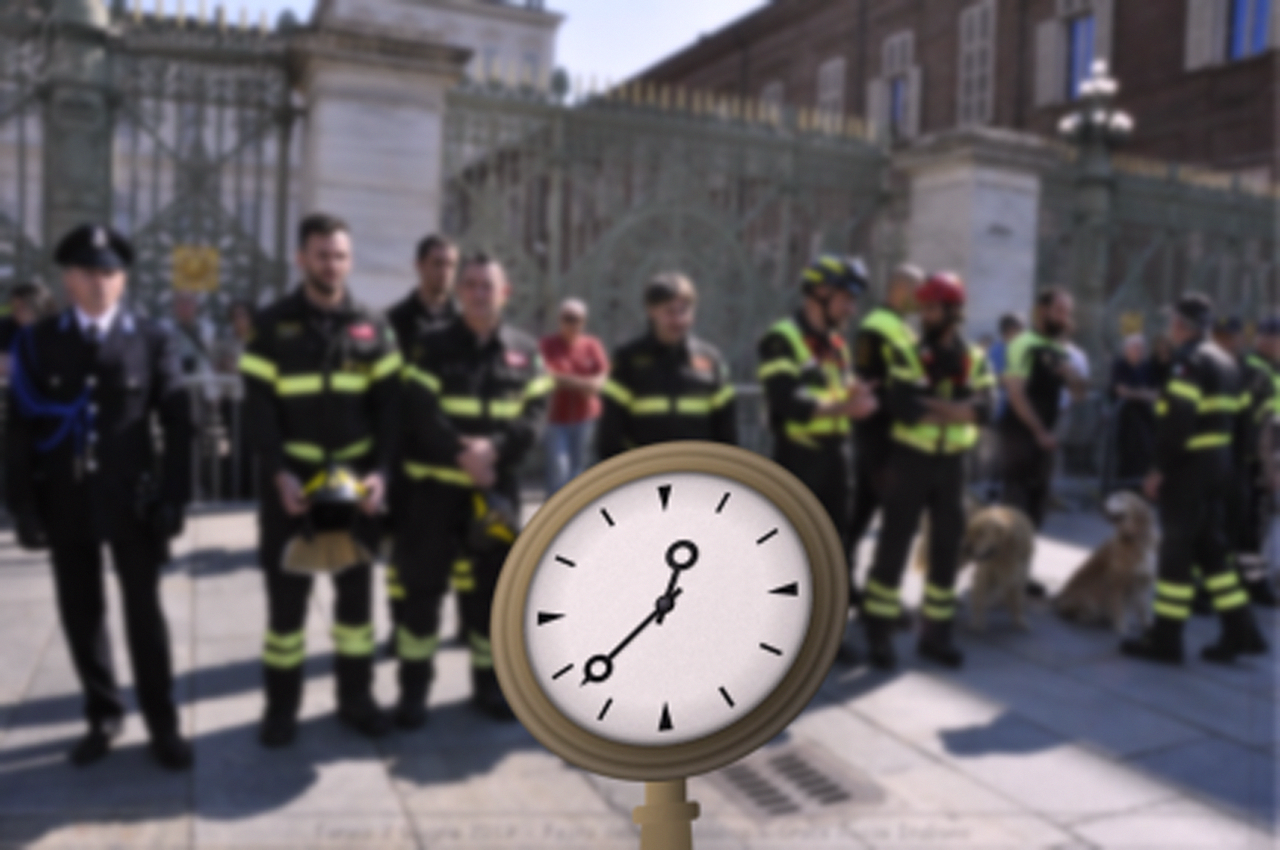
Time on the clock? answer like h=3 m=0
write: h=12 m=38
